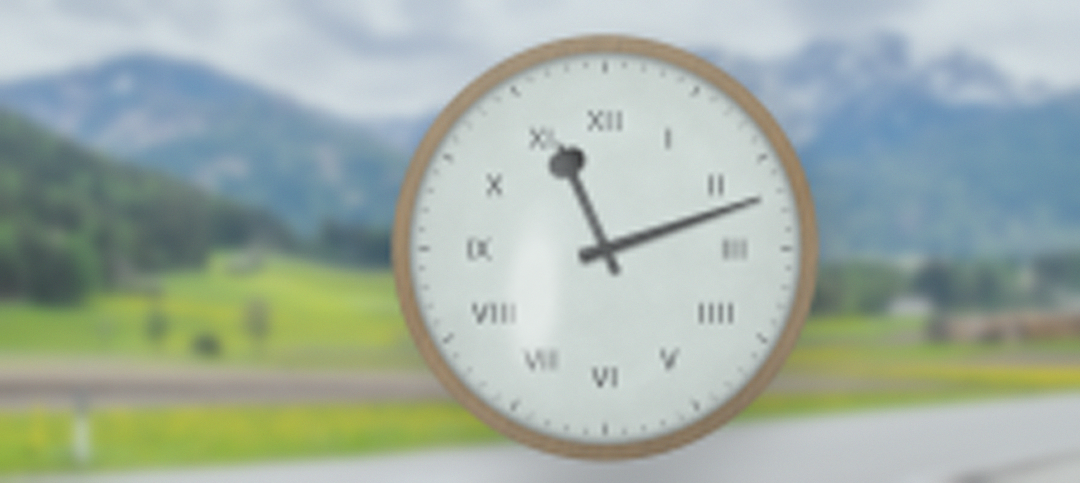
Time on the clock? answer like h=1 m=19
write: h=11 m=12
